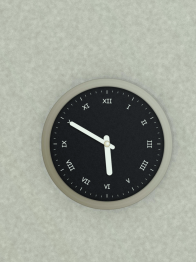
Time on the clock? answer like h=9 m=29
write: h=5 m=50
